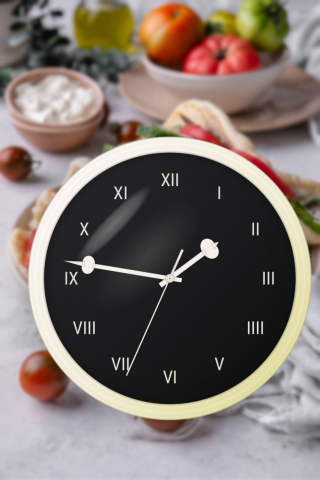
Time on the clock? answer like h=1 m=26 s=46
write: h=1 m=46 s=34
